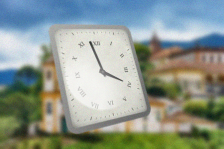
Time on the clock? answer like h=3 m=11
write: h=3 m=58
